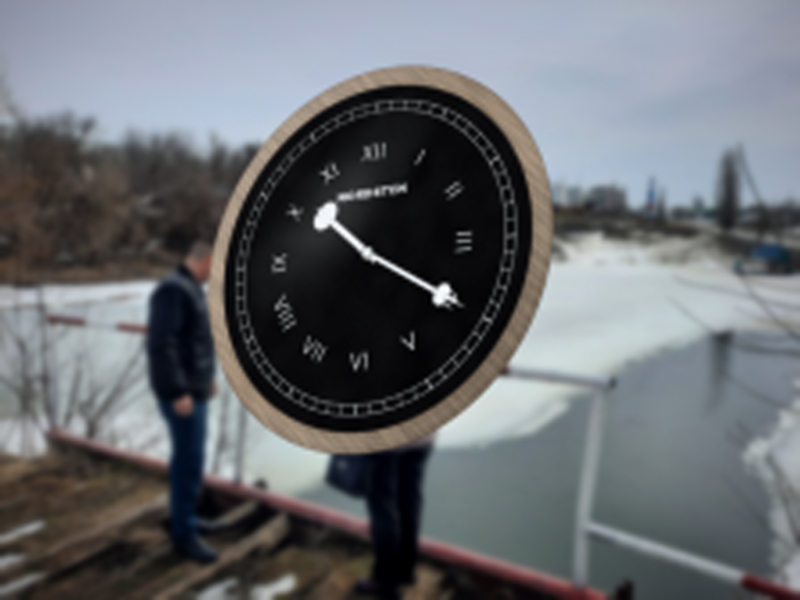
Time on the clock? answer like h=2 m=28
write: h=10 m=20
